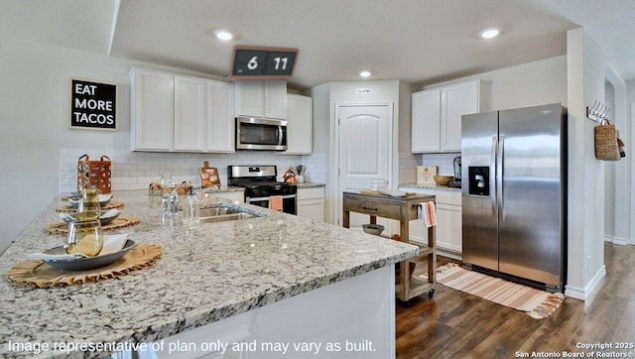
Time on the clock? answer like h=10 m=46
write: h=6 m=11
